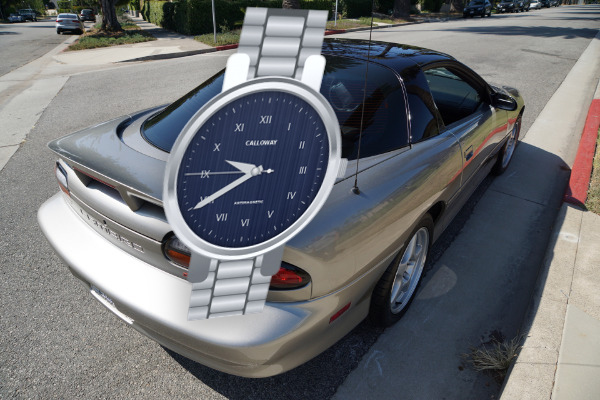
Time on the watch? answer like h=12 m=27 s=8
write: h=9 m=39 s=45
